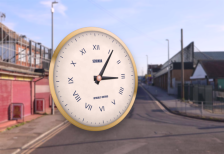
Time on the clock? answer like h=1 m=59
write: h=3 m=6
